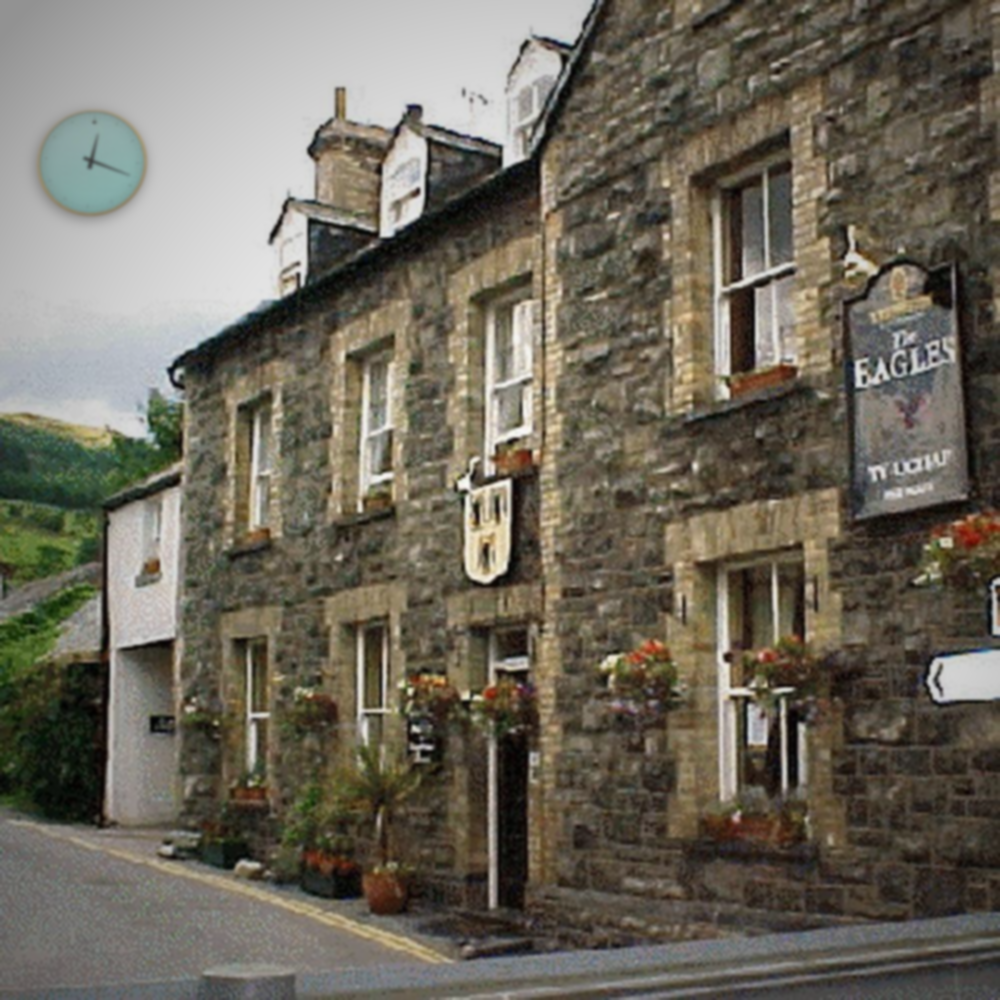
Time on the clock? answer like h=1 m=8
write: h=12 m=18
